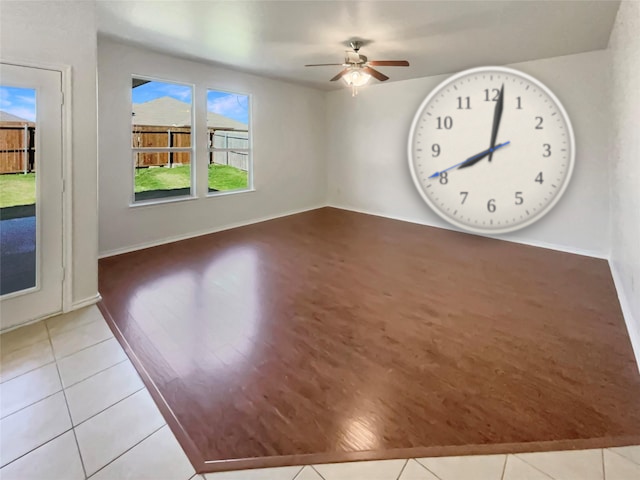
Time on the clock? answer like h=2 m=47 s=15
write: h=8 m=1 s=41
